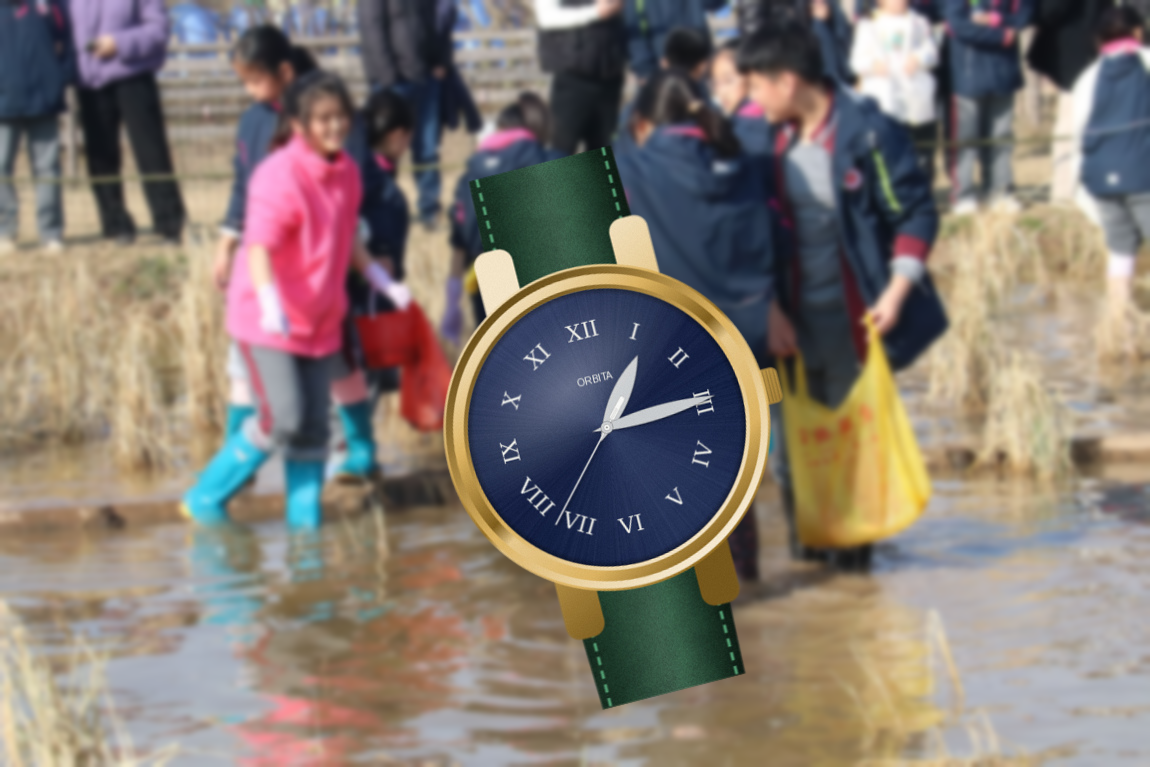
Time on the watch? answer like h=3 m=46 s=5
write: h=1 m=14 s=37
